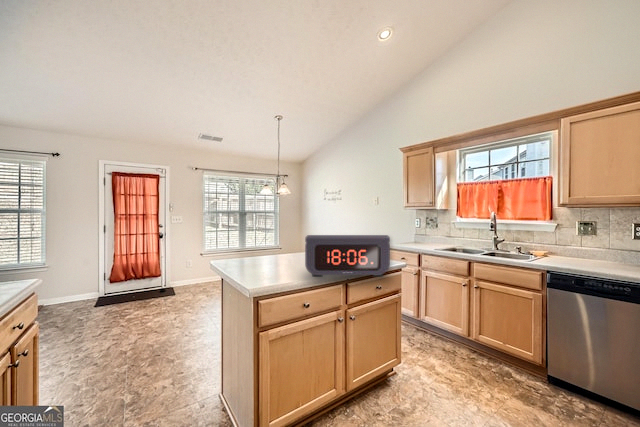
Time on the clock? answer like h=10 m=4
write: h=18 m=6
